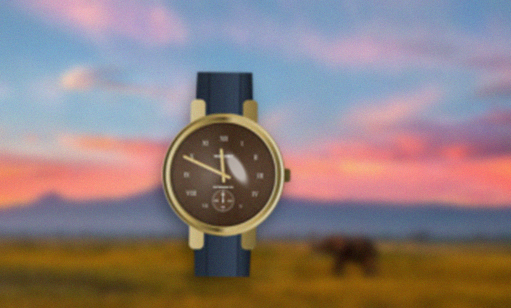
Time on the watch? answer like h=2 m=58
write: h=11 m=49
